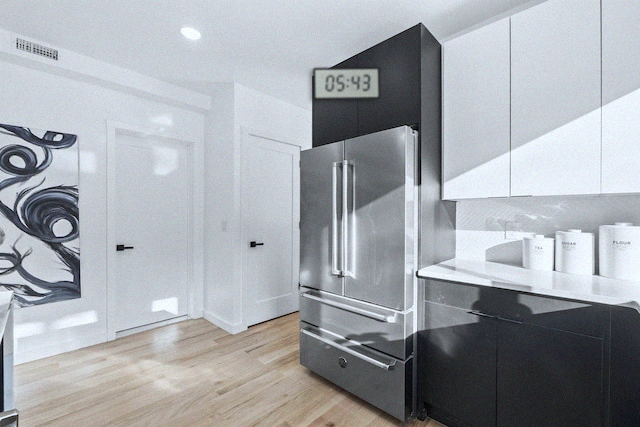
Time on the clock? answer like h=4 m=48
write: h=5 m=43
